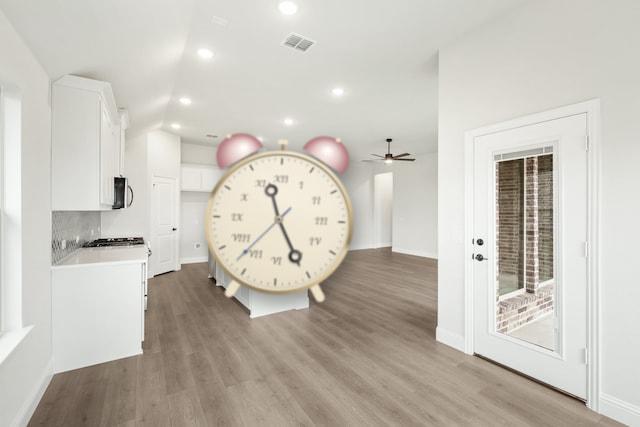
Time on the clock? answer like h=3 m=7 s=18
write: h=11 m=25 s=37
